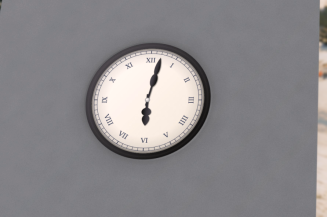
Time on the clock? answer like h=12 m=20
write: h=6 m=2
